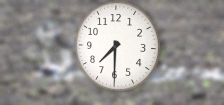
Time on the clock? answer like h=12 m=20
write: h=7 m=30
